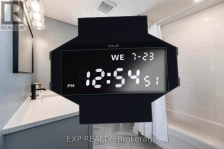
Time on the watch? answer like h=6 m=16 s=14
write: h=12 m=54 s=51
